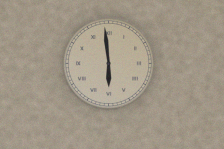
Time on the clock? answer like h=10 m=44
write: h=5 m=59
